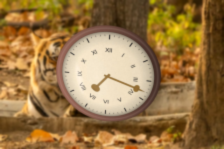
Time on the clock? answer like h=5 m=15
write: h=7 m=18
